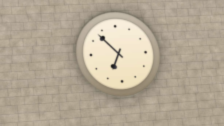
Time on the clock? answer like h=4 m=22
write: h=6 m=53
